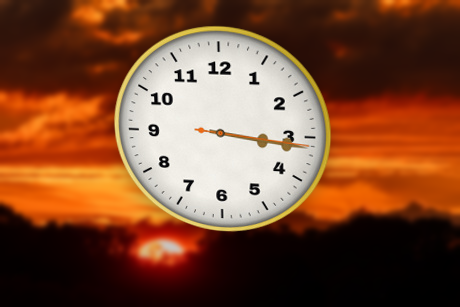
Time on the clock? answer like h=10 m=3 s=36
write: h=3 m=16 s=16
